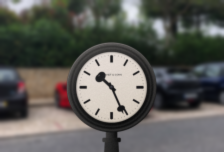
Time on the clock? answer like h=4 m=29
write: h=10 m=26
